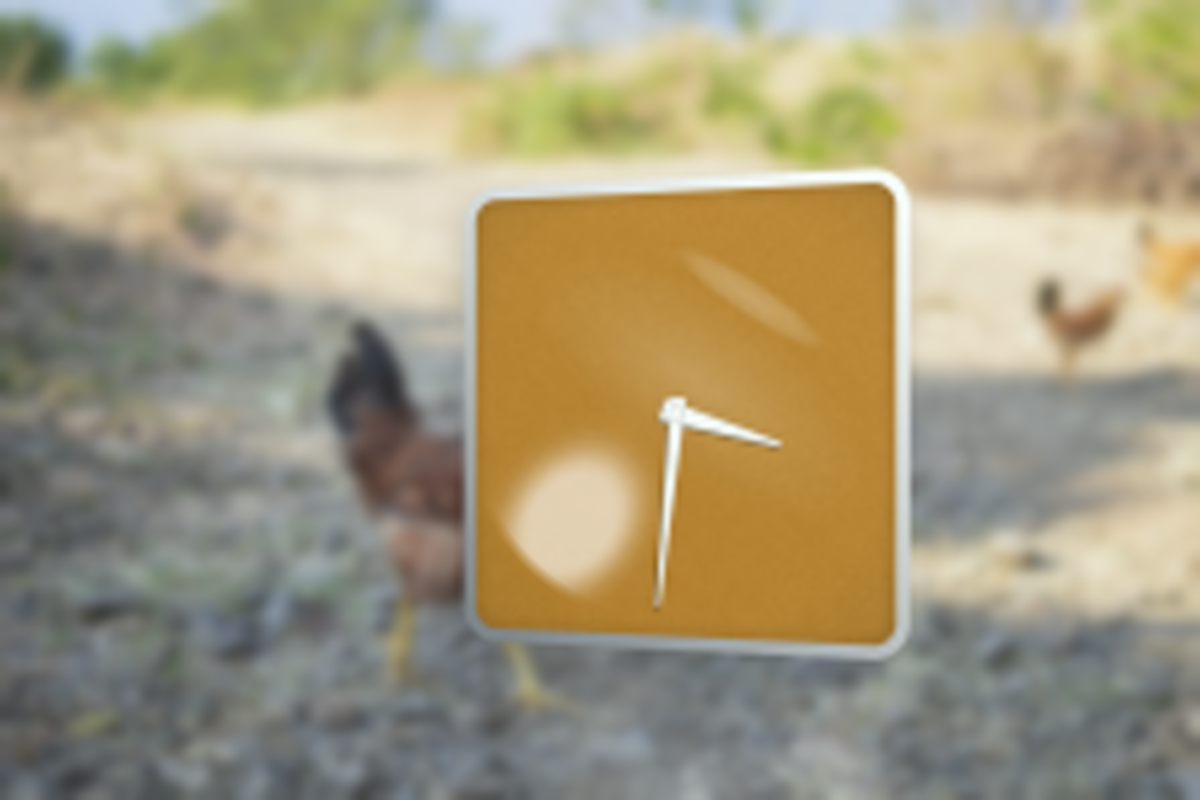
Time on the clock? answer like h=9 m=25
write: h=3 m=31
